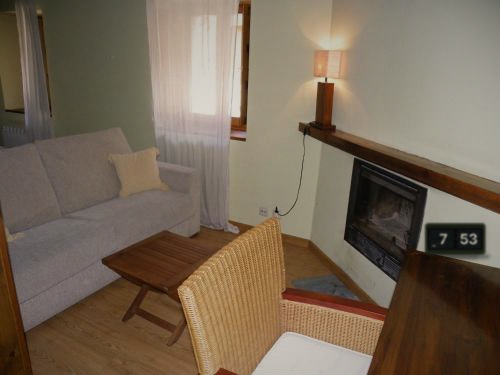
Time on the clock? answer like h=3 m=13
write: h=7 m=53
